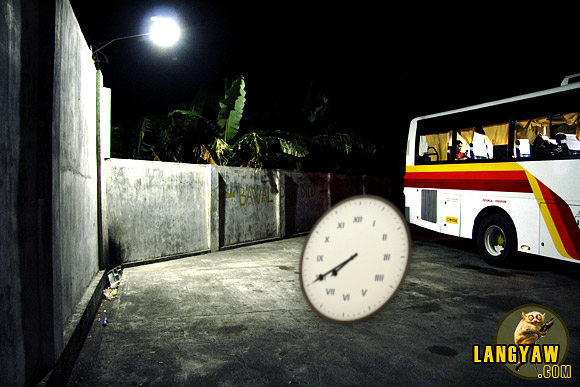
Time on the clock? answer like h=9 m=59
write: h=7 m=40
